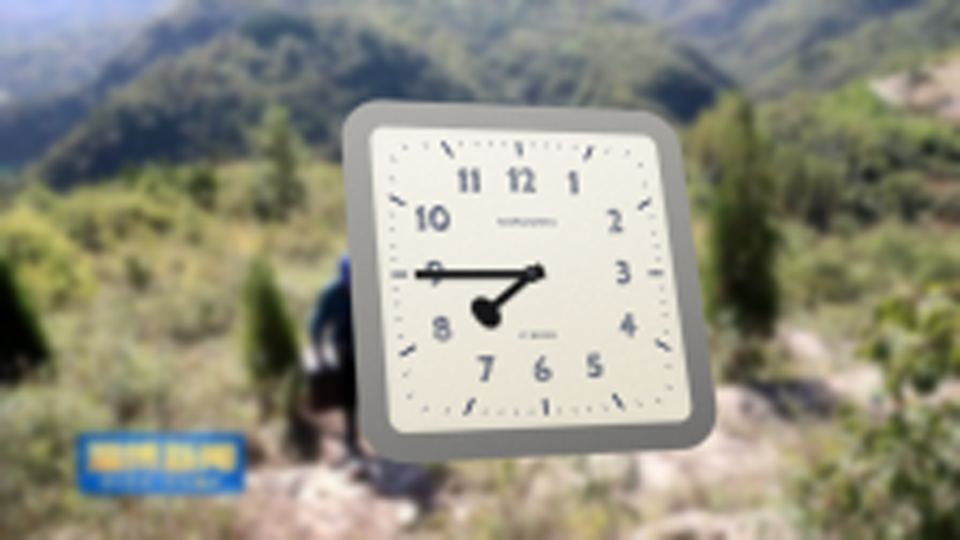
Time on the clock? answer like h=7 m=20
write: h=7 m=45
